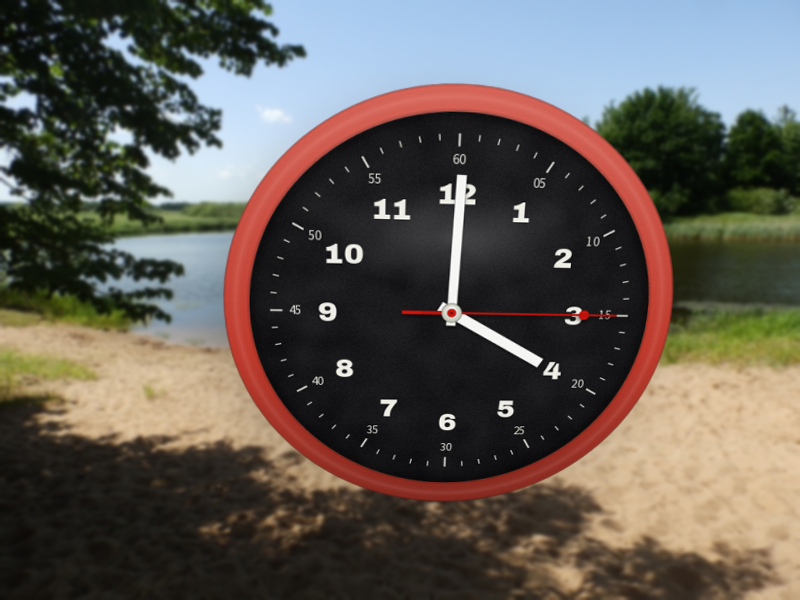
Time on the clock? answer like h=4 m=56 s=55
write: h=4 m=0 s=15
